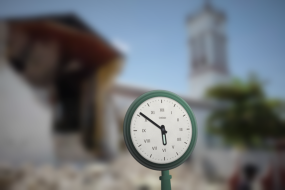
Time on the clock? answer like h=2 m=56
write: h=5 m=51
